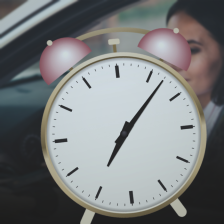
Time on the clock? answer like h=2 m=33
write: h=7 m=7
